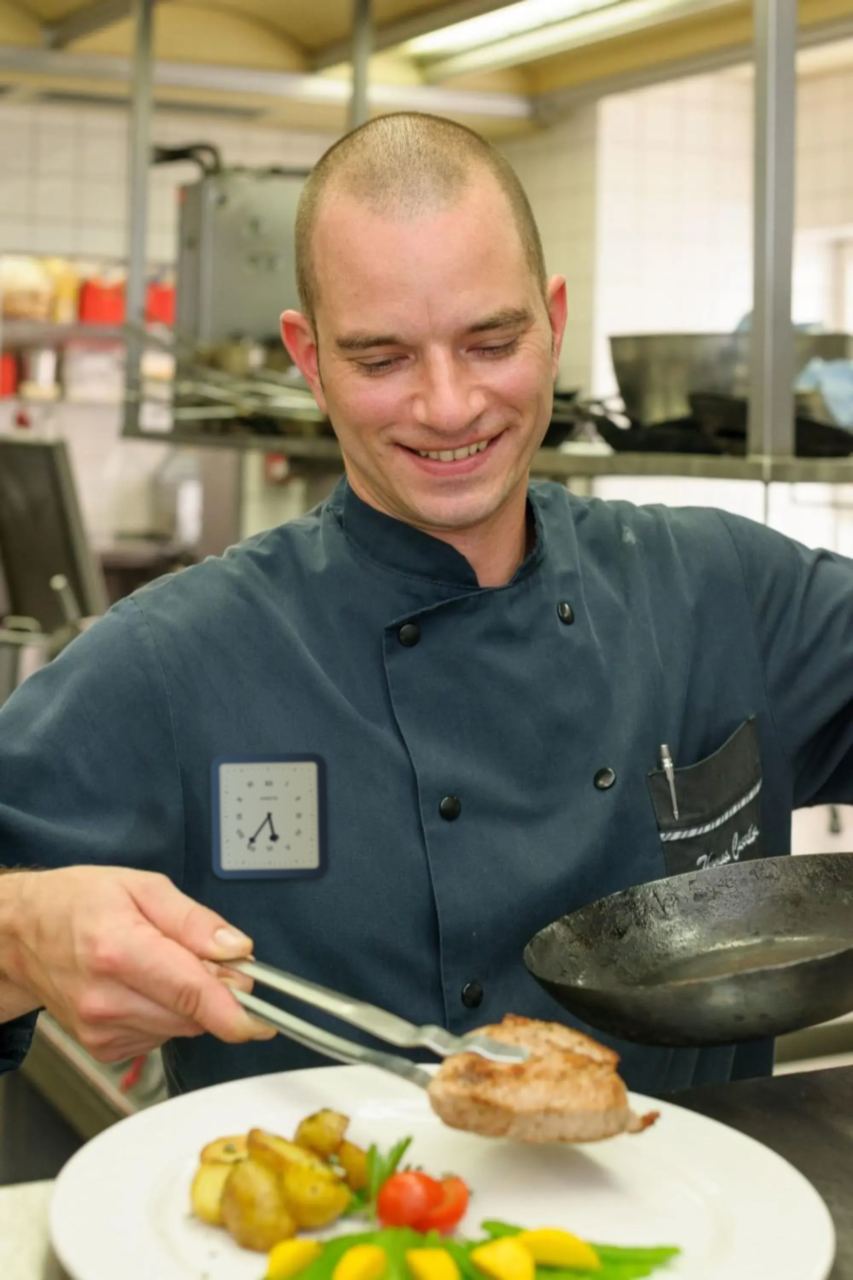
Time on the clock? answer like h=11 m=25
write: h=5 m=36
